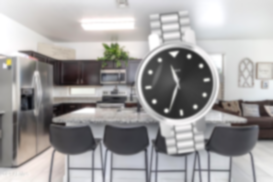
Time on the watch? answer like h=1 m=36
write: h=11 m=34
